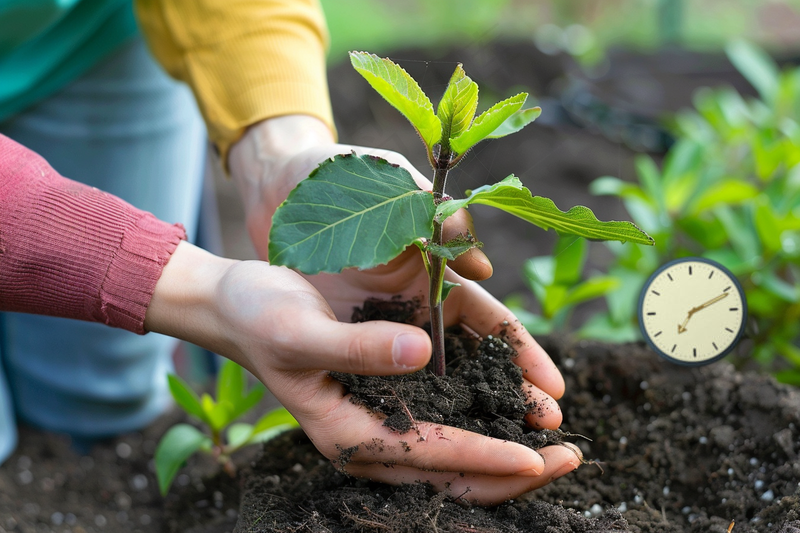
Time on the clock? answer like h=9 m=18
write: h=7 m=11
